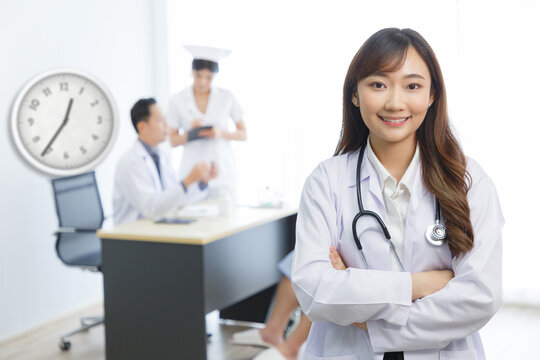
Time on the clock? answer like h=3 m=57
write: h=12 m=36
